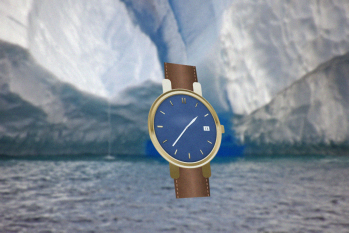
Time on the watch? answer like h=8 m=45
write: h=1 m=37
